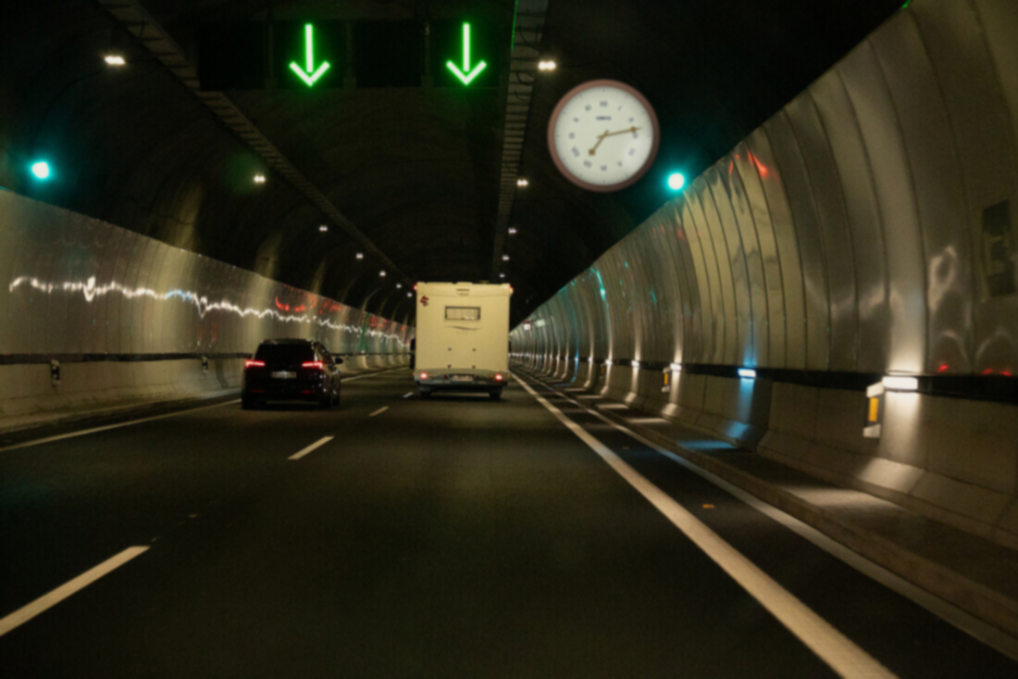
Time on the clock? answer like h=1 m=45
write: h=7 m=13
